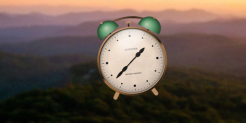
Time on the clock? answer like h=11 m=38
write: h=1 m=38
